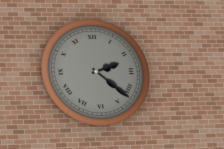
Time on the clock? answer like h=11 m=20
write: h=2 m=22
